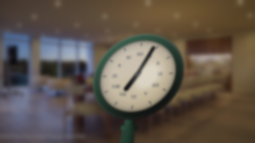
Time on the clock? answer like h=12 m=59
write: h=7 m=4
